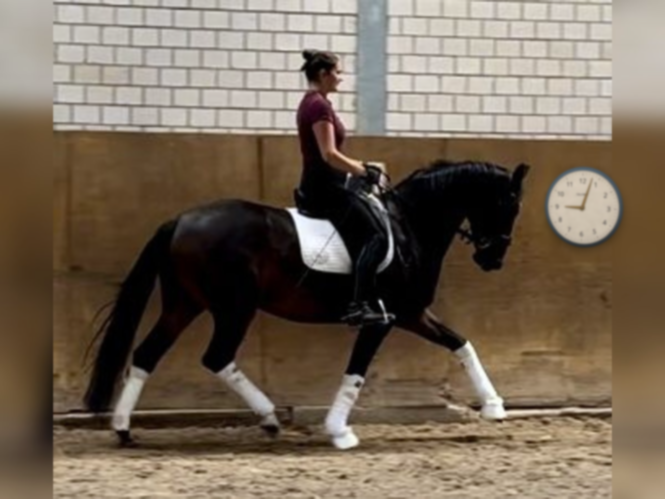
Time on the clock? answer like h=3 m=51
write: h=9 m=3
